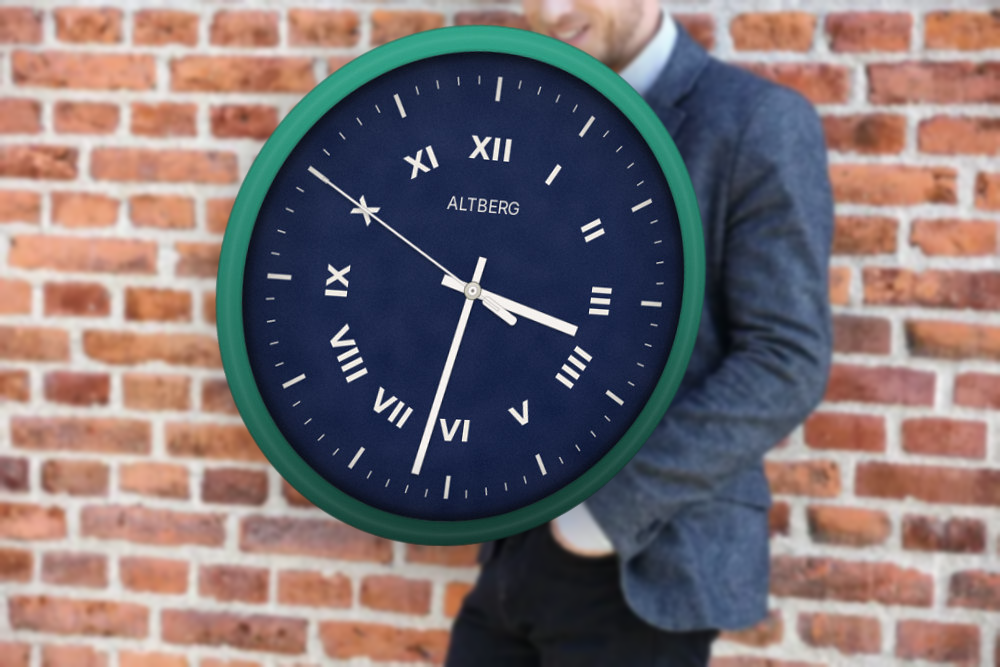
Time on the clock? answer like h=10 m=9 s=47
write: h=3 m=31 s=50
